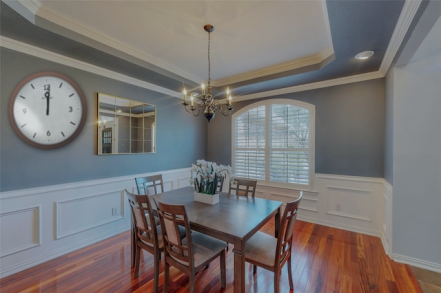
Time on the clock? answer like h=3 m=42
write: h=12 m=1
